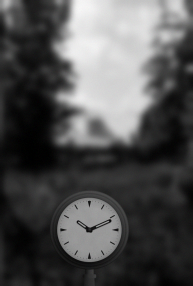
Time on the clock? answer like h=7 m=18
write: h=10 m=11
